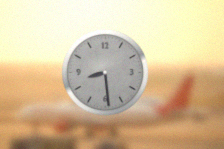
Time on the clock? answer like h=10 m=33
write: h=8 m=29
